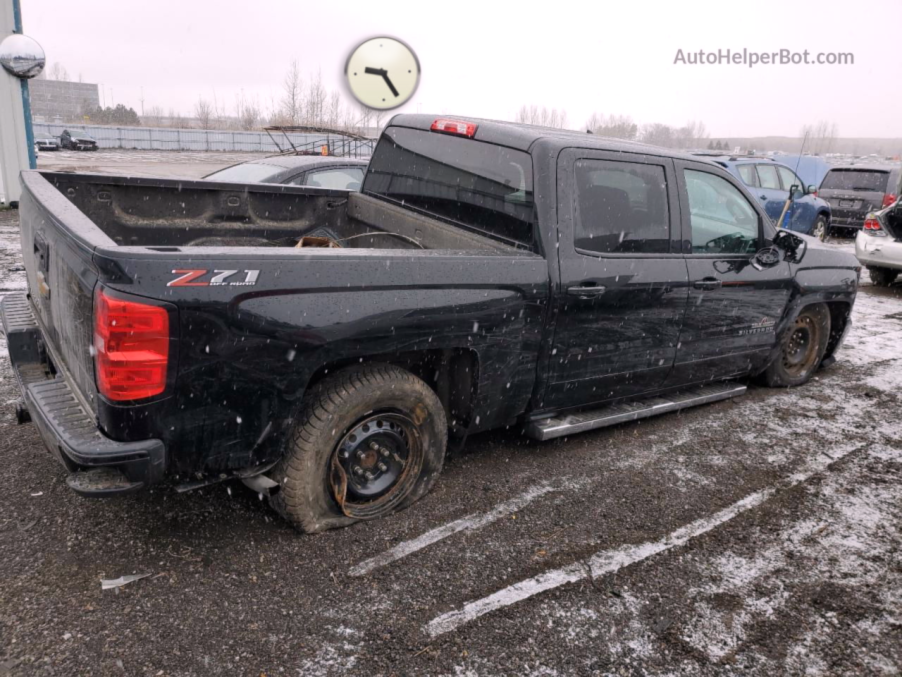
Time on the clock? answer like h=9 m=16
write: h=9 m=25
